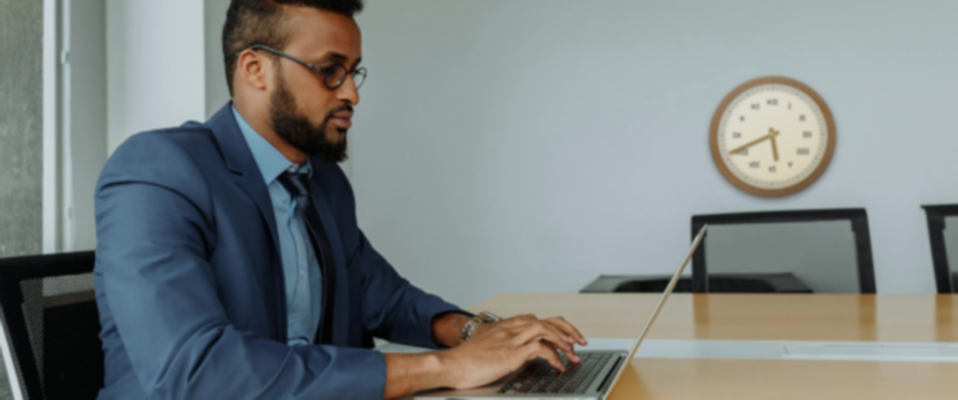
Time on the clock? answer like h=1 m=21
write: h=5 m=41
